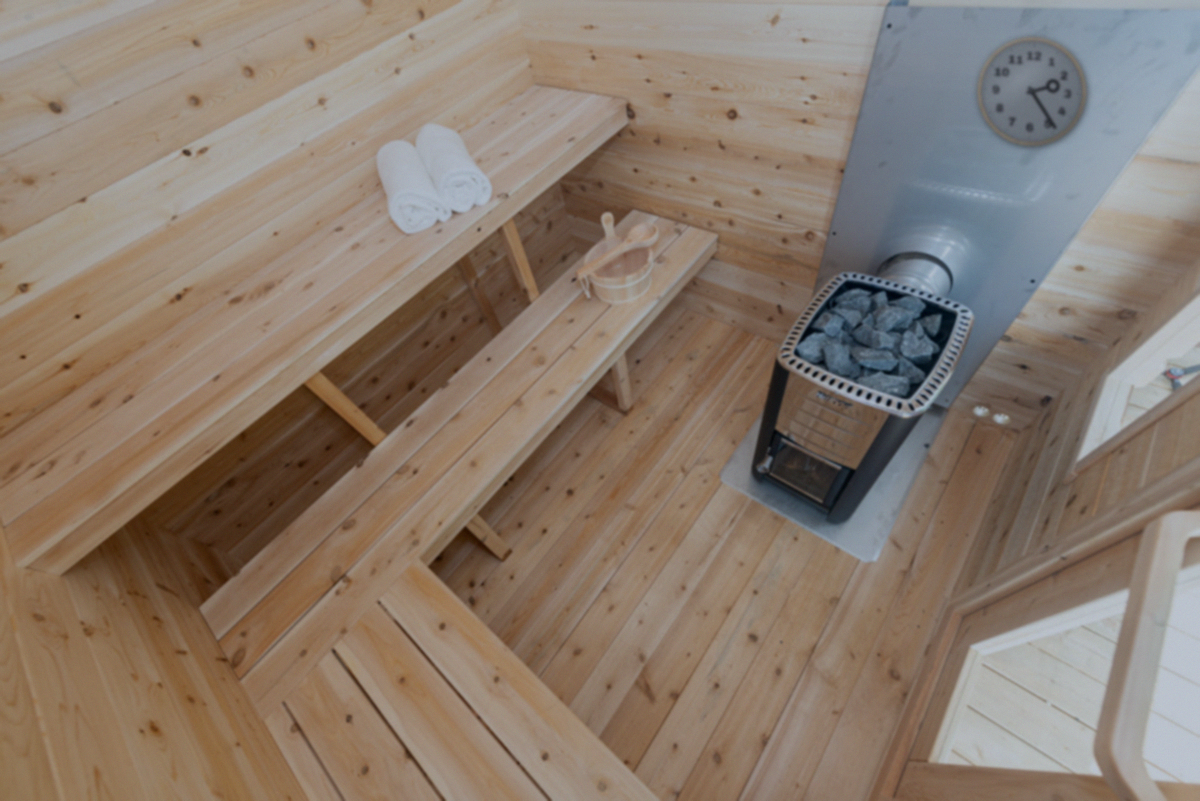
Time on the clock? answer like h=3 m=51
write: h=2 m=24
